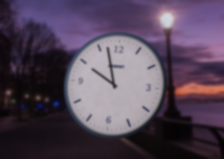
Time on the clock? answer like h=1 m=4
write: h=9 m=57
